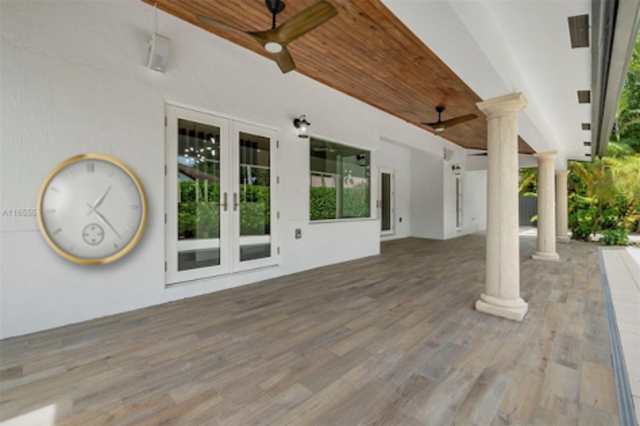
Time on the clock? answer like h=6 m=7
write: h=1 m=23
